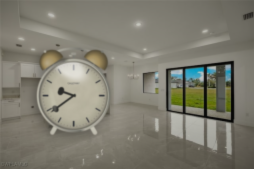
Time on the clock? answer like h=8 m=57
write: h=9 m=39
